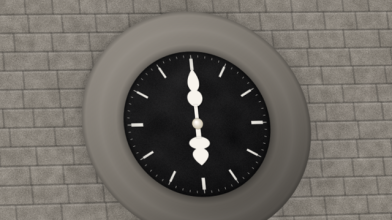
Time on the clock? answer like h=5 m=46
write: h=6 m=0
